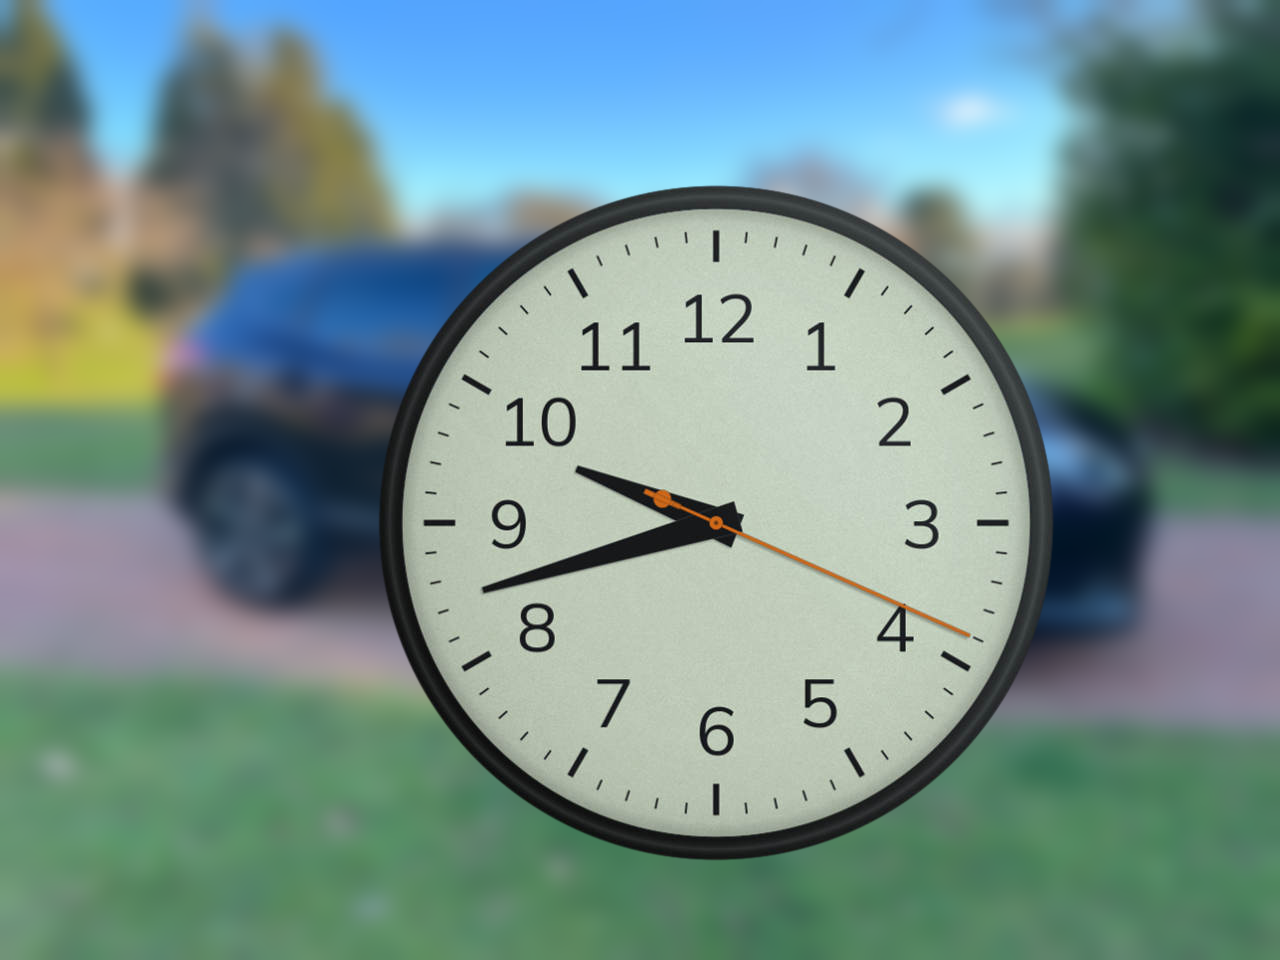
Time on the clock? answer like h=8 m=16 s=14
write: h=9 m=42 s=19
